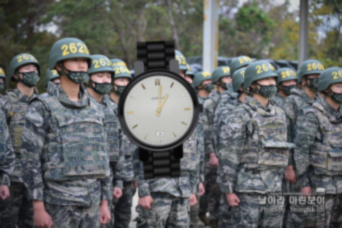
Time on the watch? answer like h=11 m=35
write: h=1 m=1
